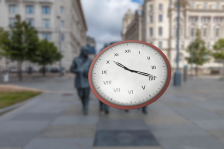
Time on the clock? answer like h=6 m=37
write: h=10 m=19
